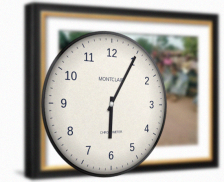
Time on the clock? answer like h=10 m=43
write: h=6 m=5
